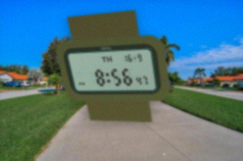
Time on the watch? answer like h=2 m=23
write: h=8 m=56
